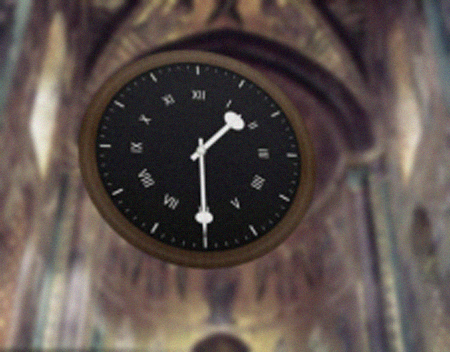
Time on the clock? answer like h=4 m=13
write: h=1 m=30
